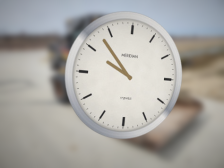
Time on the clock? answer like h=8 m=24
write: h=9 m=53
